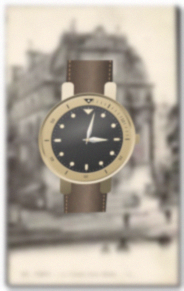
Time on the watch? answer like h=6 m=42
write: h=3 m=2
